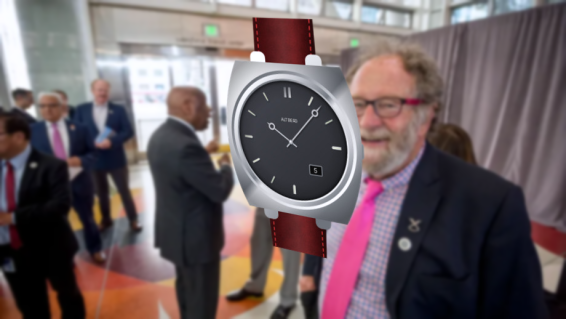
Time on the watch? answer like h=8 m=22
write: h=10 m=7
